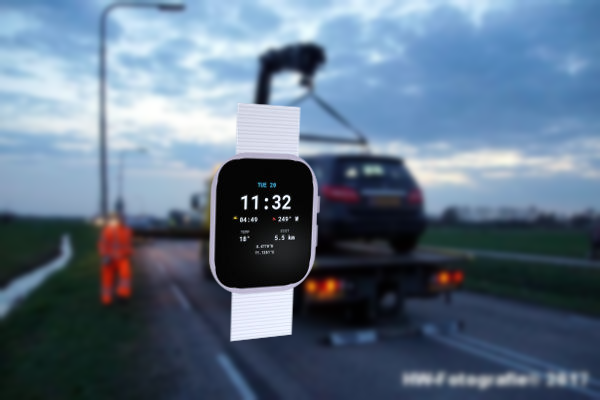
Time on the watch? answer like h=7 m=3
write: h=11 m=32
